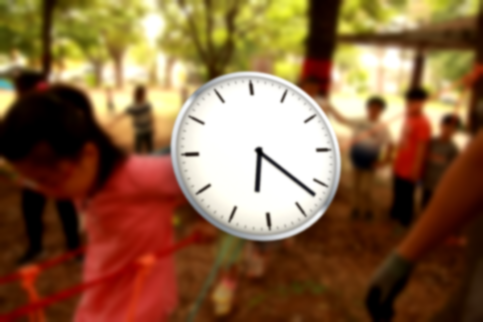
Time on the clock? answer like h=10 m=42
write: h=6 m=22
